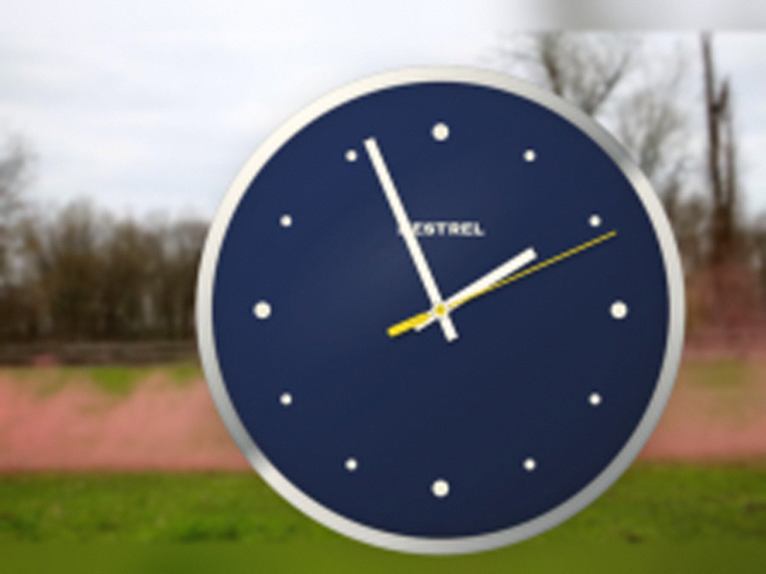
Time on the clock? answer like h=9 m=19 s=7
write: h=1 m=56 s=11
